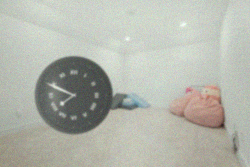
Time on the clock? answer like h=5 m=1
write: h=7 m=49
